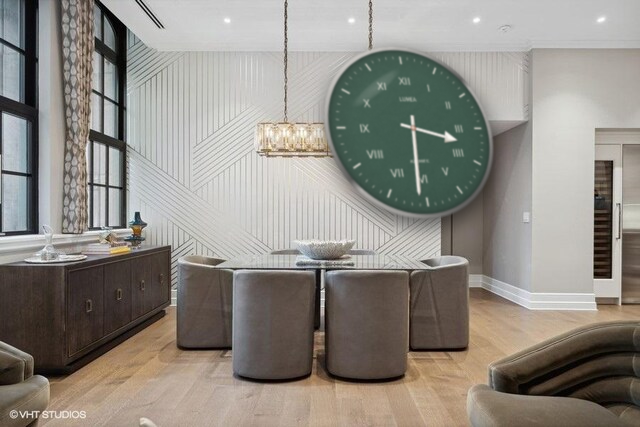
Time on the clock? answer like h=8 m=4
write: h=3 m=31
